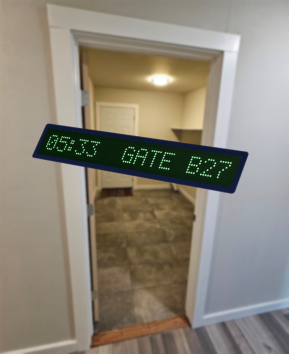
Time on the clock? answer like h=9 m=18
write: h=5 m=33
